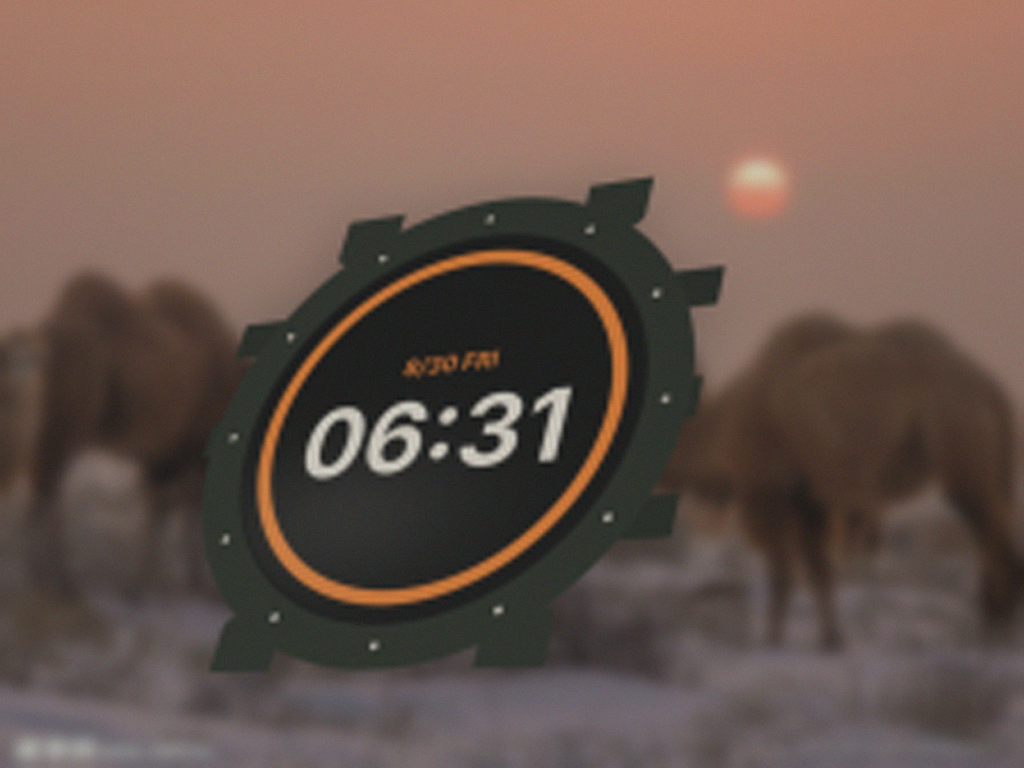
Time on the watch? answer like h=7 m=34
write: h=6 m=31
